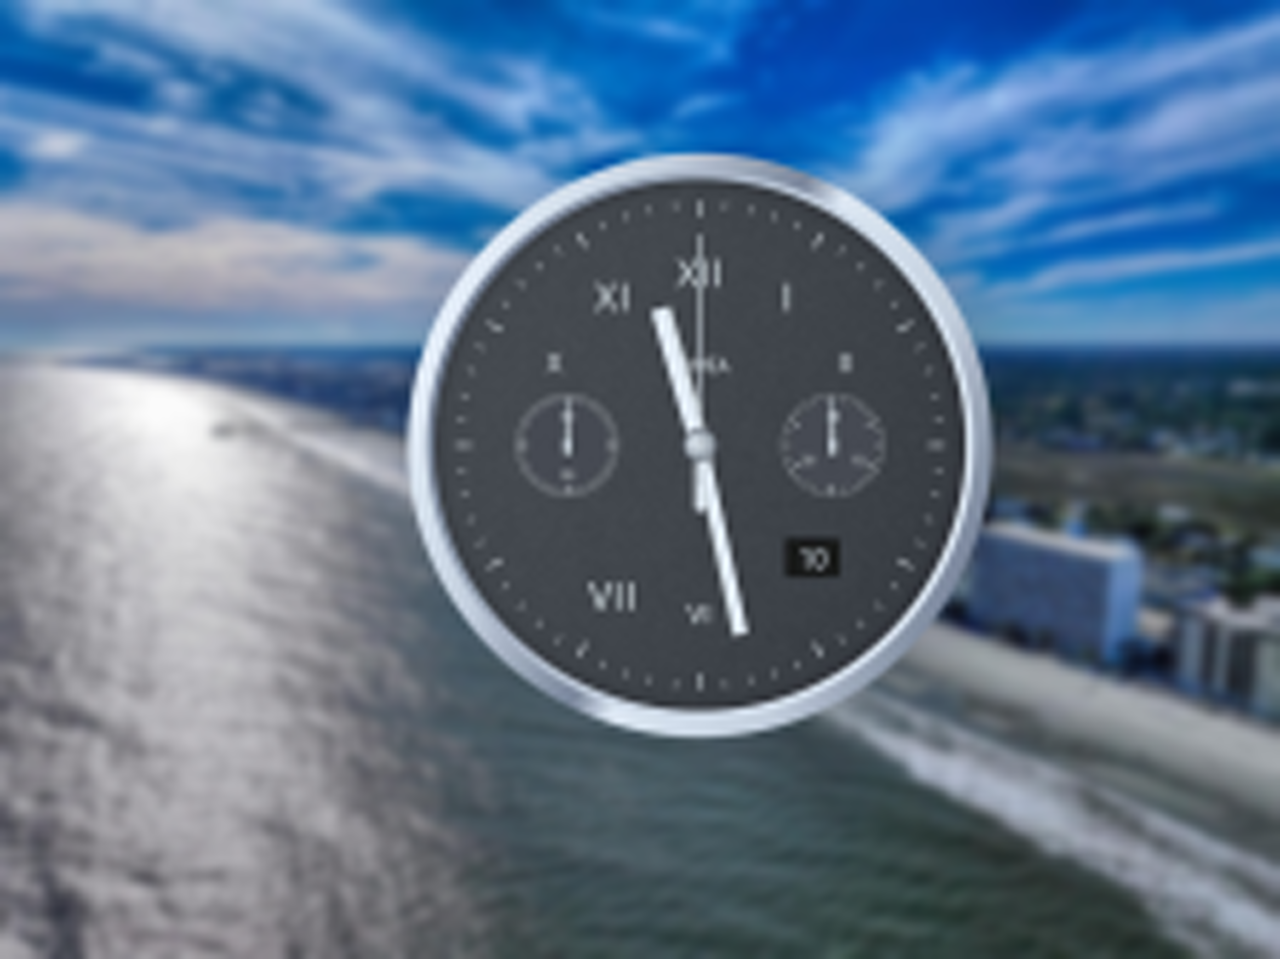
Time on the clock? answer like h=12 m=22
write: h=11 m=28
